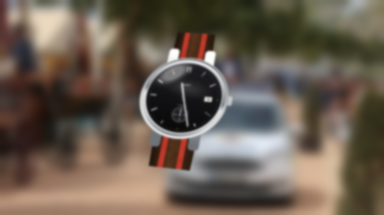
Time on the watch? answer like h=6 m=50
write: h=11 m=27
